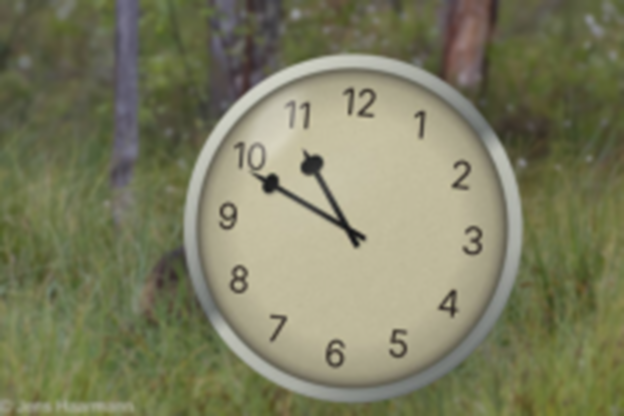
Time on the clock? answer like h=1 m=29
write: h=10 m=49
